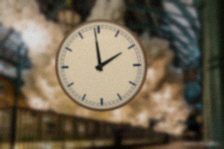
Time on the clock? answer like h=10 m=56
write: h=1 m=59
